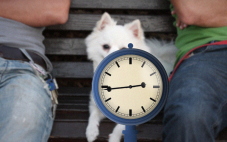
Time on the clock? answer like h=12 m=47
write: h=2 m=44
